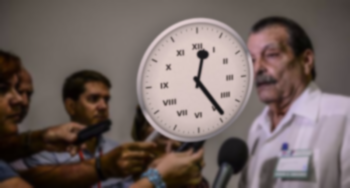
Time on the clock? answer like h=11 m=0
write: h=12 m=24
